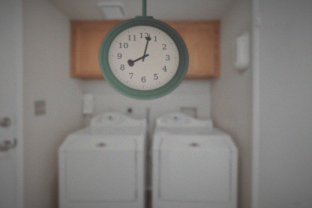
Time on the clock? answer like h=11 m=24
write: h=8 m=2
